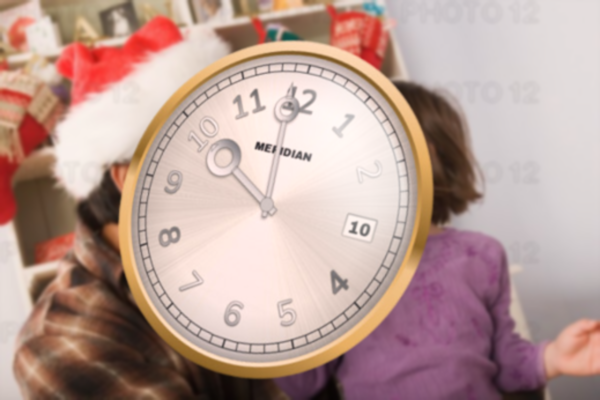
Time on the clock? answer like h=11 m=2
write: h=9 m=59
